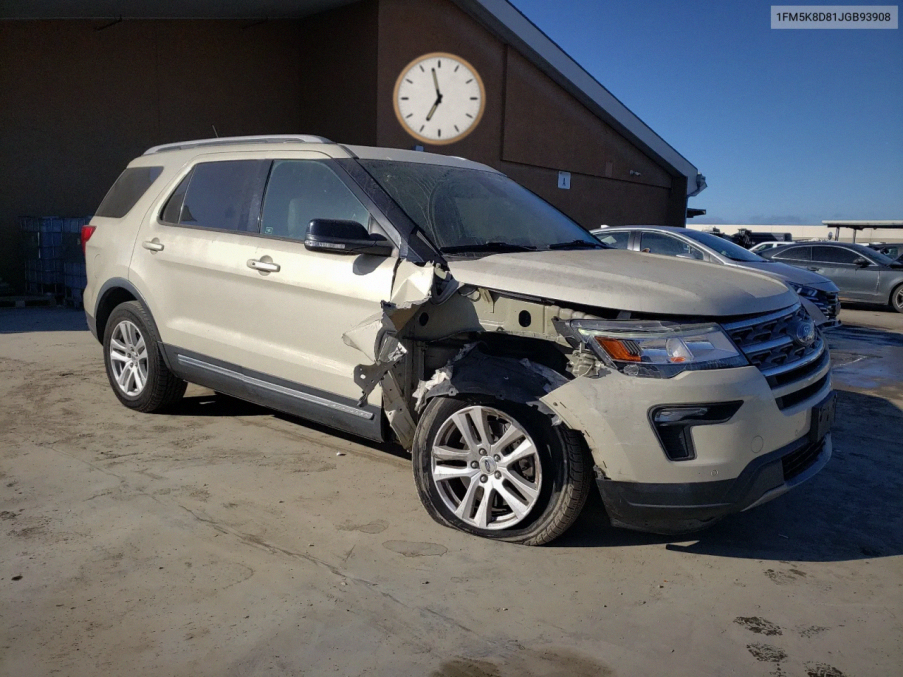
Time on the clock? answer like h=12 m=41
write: h=6 m=58
